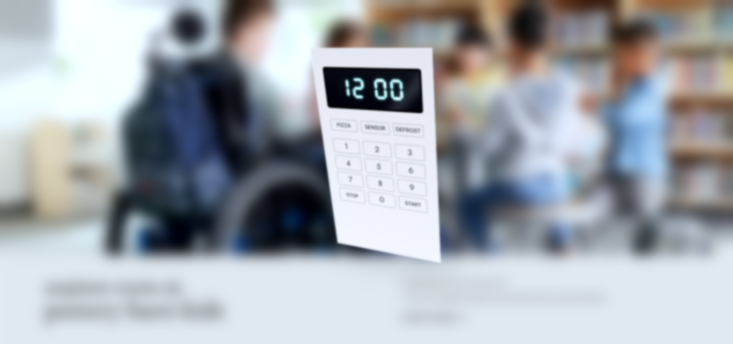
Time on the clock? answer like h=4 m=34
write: h=12 m=0
